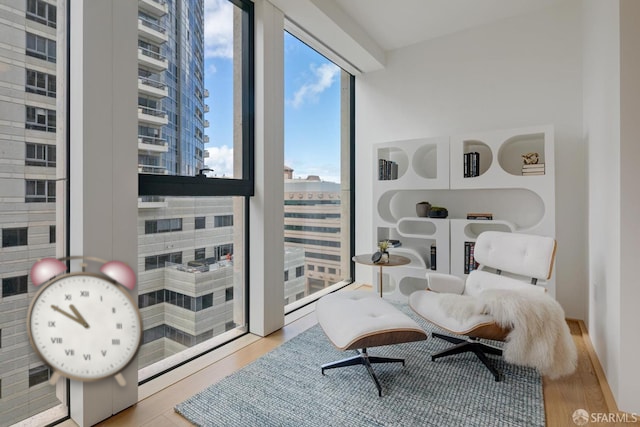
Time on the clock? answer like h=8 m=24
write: h=10 m=50
